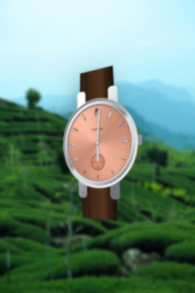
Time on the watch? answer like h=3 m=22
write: h=6 m=1
